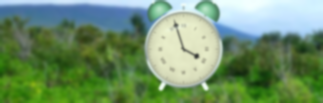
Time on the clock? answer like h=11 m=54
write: h=3 m=57
